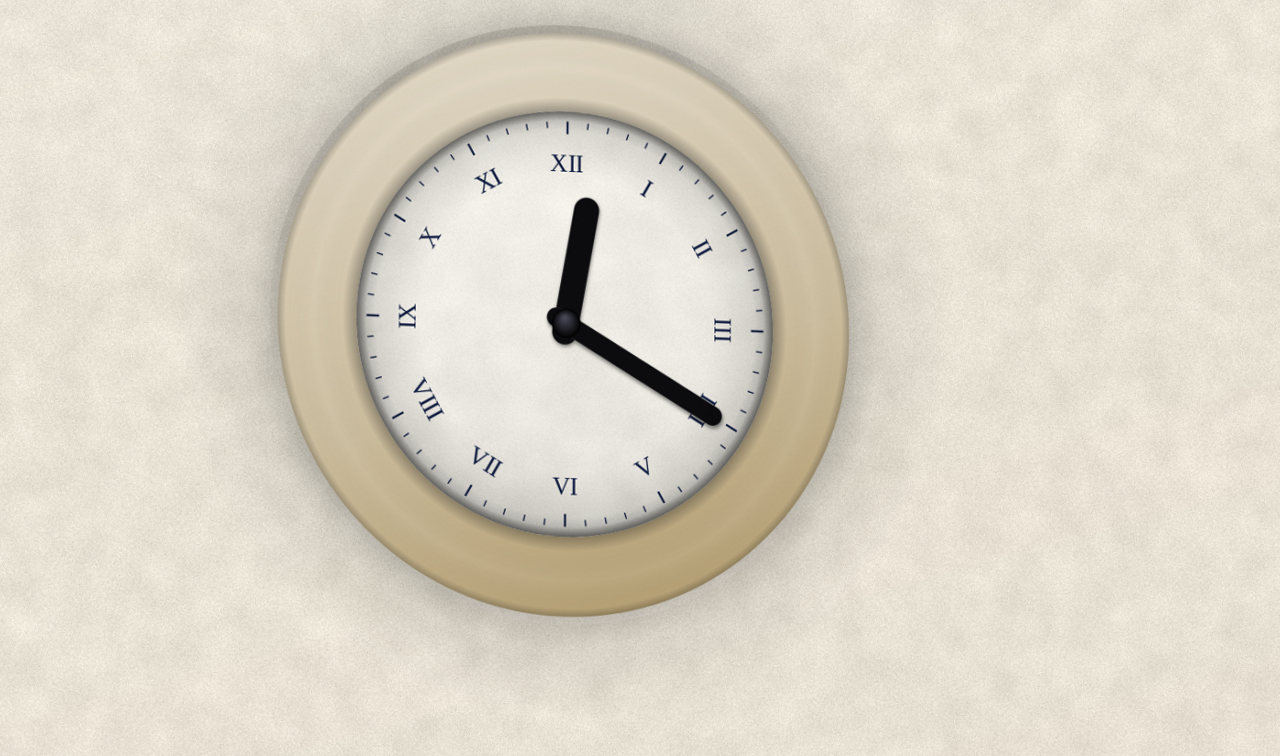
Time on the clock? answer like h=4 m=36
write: h=12 m=20
